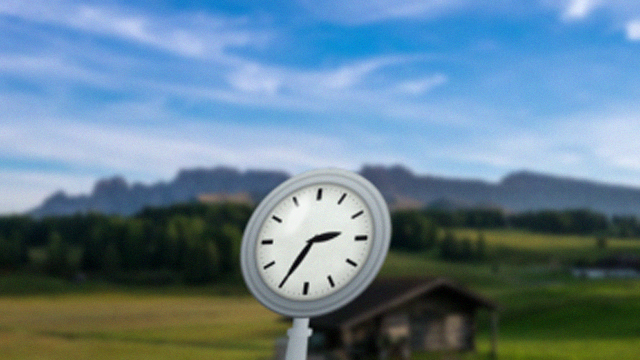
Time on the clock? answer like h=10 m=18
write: h=2 m=35
